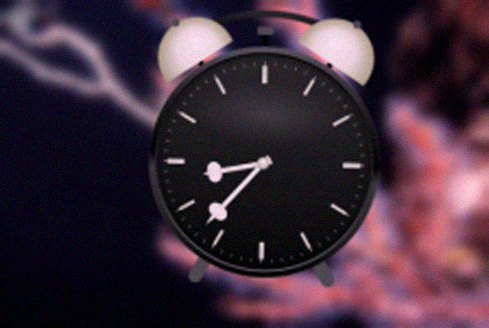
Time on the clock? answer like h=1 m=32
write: h=8 m=37
